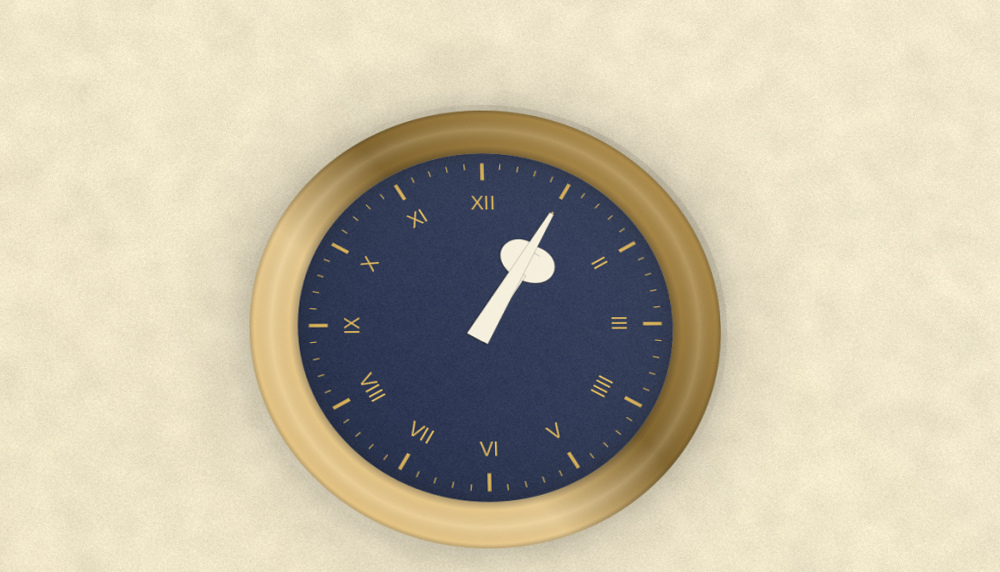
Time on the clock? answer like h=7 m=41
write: h=1 m=5
